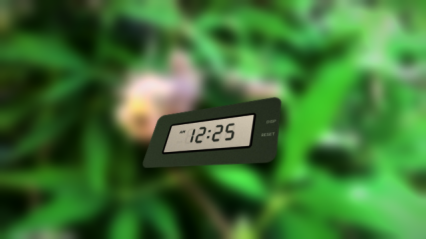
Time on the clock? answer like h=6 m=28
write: h=12 m=25
